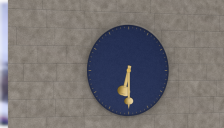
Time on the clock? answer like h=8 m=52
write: h=6 m=30
